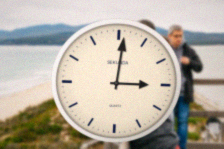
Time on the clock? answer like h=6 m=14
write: h=3 m=1
